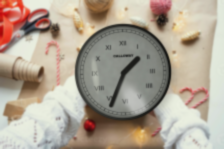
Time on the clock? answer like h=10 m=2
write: h=1 m=34
